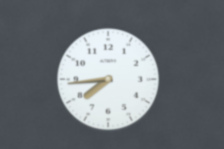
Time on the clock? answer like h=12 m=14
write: h=7 m=44
